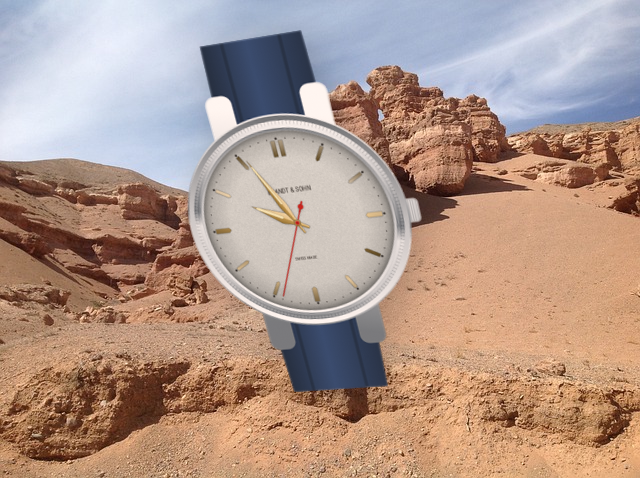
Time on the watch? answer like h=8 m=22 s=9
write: h=9 m=55 s=34
